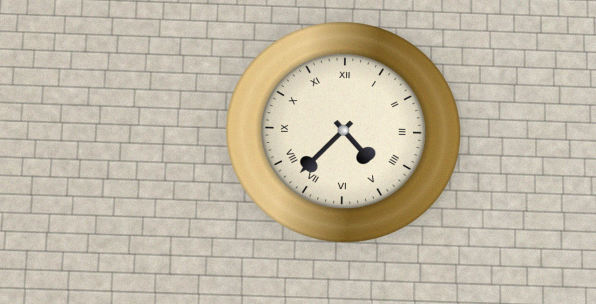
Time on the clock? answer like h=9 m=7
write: h=4 m=37
